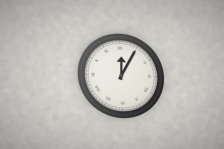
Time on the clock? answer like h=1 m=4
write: h=12 m=5
